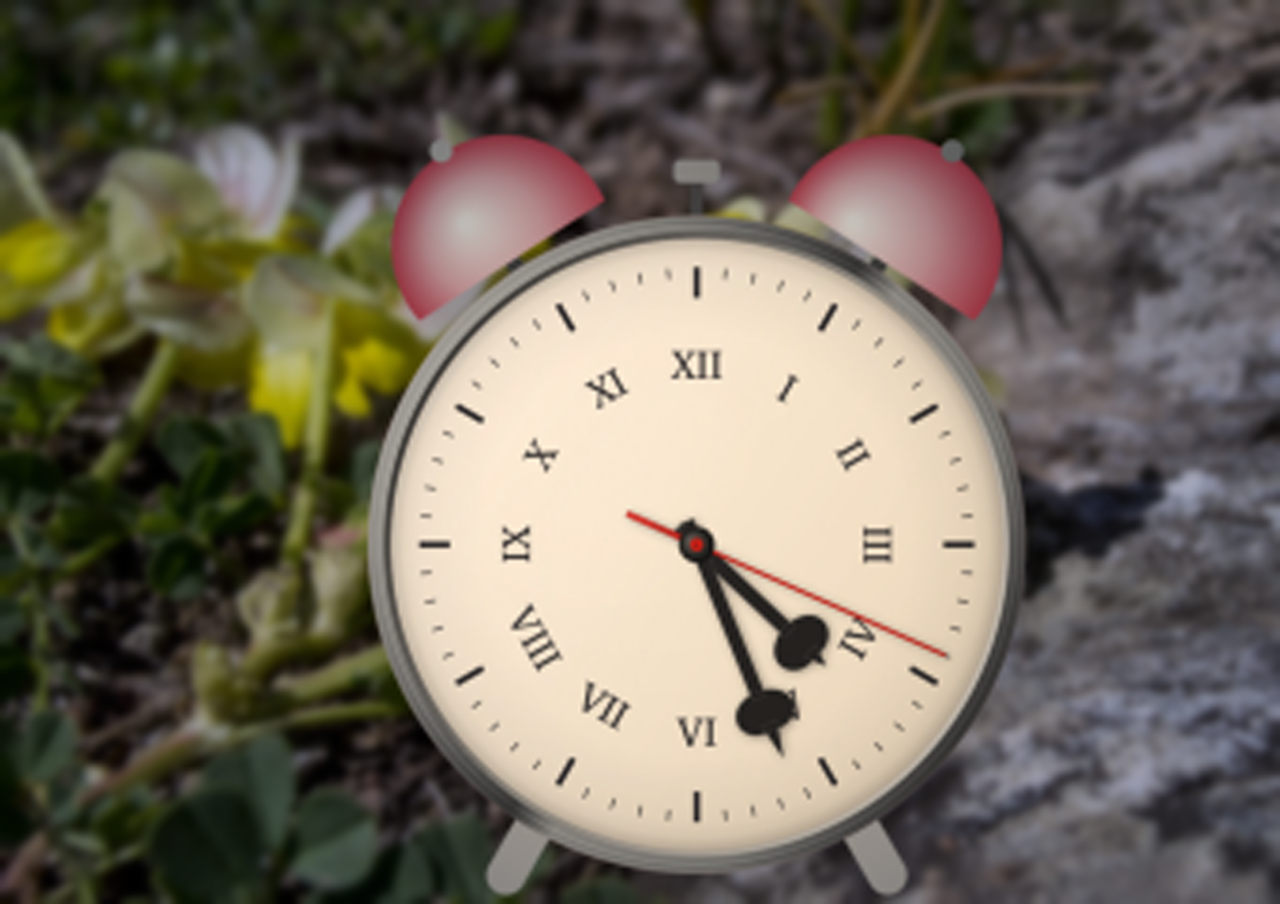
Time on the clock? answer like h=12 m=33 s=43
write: h=4 m=26 s=19
